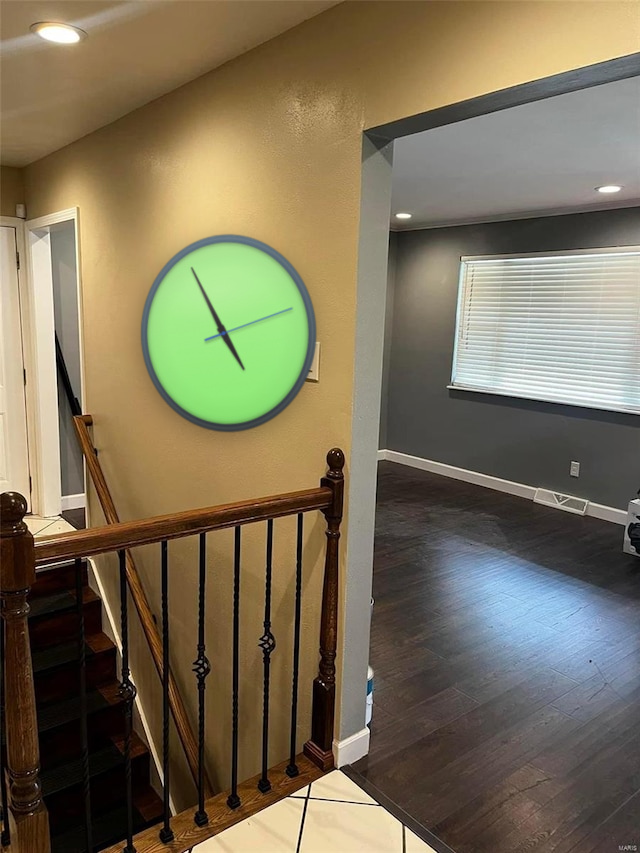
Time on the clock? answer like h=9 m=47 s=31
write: h=4 m=55 s=12
